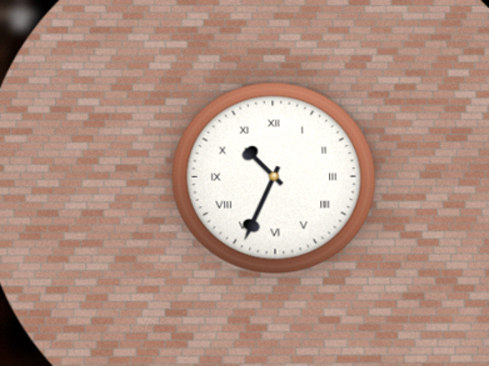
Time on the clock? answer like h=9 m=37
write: h=10 m=34
